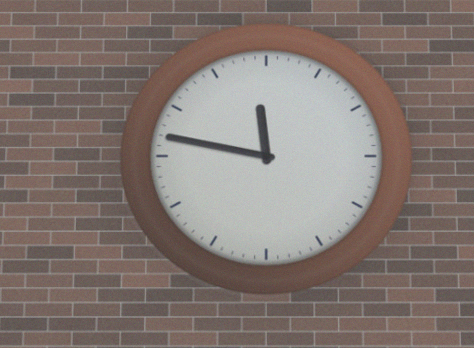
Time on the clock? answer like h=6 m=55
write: h=11 m=47
